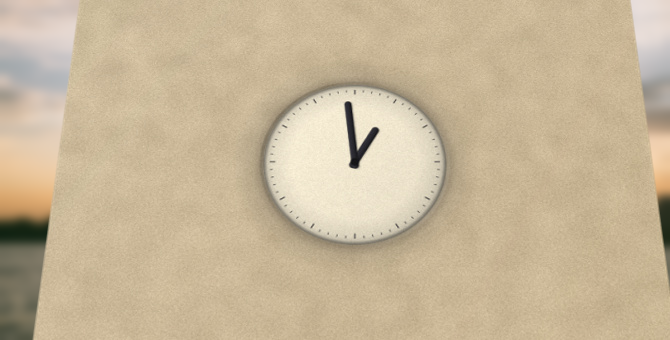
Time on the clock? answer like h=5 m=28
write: h=12 m=59
